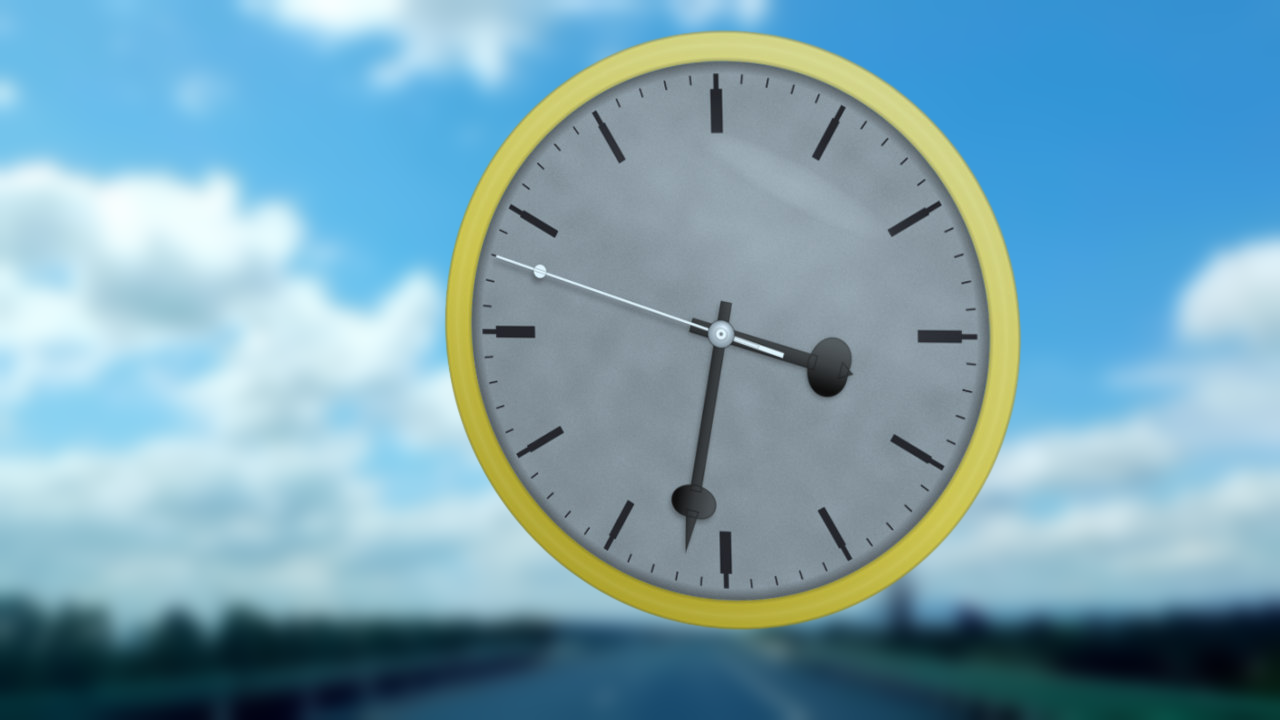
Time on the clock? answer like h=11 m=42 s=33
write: h=3 m=31 s=48
